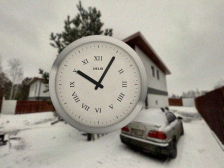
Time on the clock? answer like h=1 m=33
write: h=10 m=5
